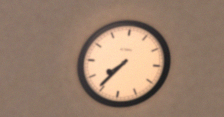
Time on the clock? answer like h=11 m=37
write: h=7 m=36
